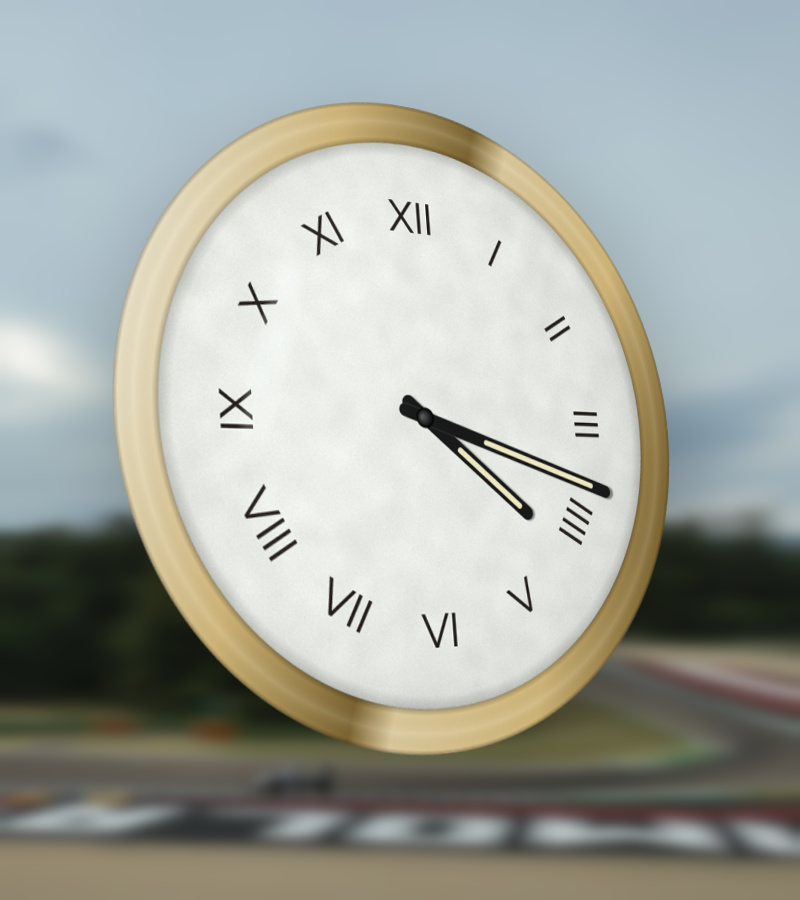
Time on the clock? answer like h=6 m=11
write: h=4 m=18
